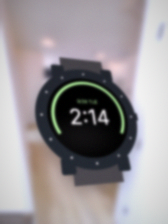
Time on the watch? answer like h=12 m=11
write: h=2 m=14
